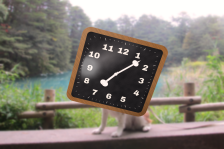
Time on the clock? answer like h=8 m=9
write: h=7 m=7
